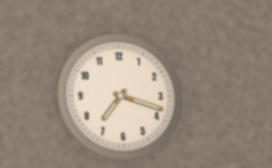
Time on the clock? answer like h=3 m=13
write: h=7 m=18
